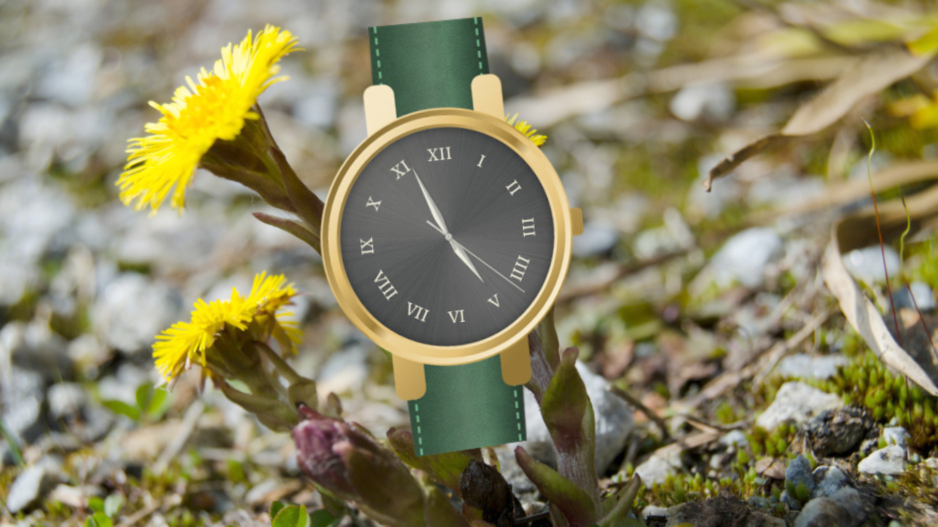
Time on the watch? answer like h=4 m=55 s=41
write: h=4 m=56 s=22
